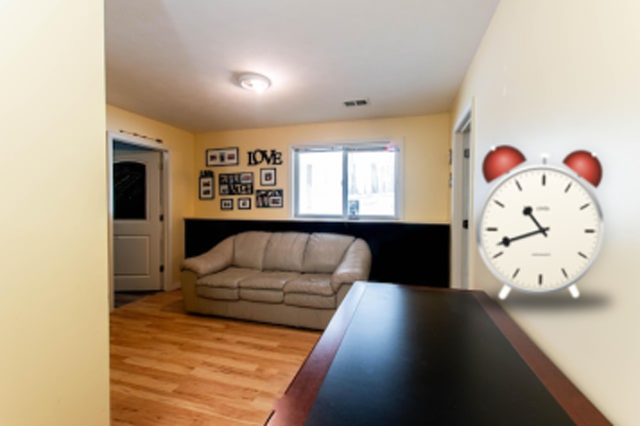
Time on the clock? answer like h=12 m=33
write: h=10 m=42
